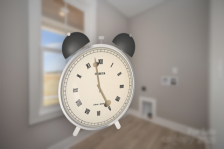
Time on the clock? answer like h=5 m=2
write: h=4 m=58
